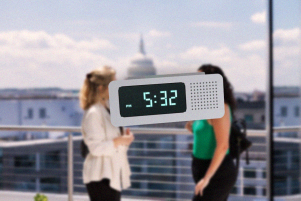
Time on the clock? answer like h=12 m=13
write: h=5 m=32
